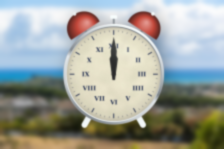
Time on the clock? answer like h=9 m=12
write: h=12 m=0
